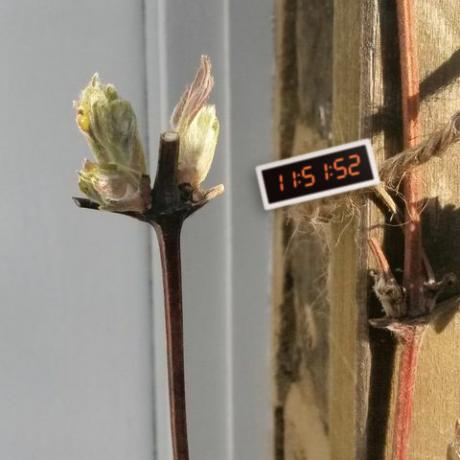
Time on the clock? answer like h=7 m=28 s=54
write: h=11 m=51 s=52
